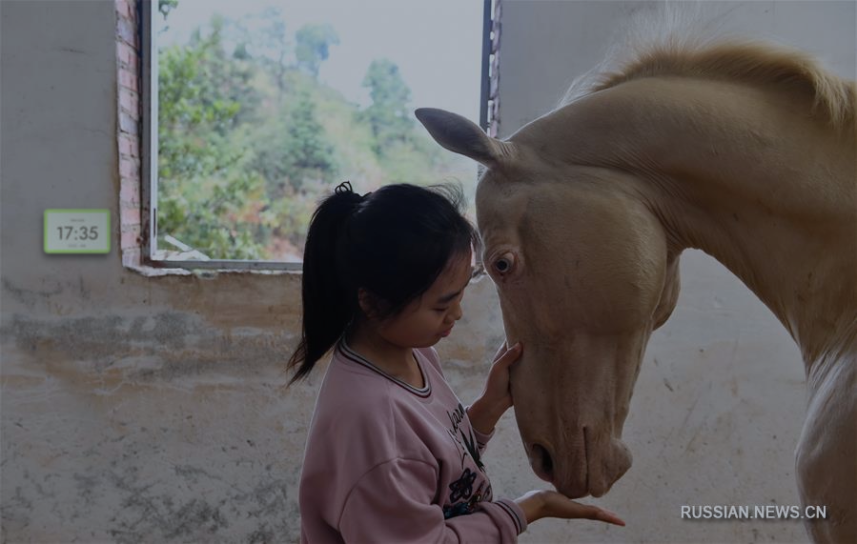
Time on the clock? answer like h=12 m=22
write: h=17 m=35
